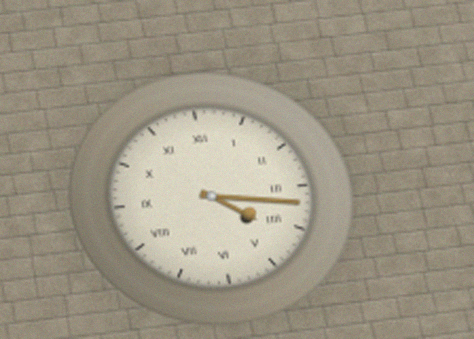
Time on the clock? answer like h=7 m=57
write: h=4 m=17
